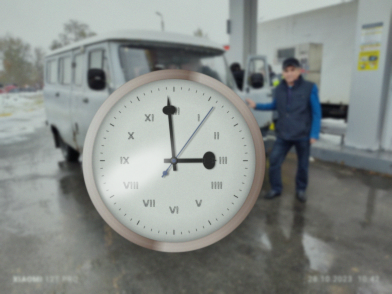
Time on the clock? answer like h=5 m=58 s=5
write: h=2 m=59 s=6
